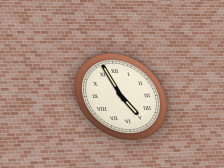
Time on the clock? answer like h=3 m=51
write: h=4 m=57
